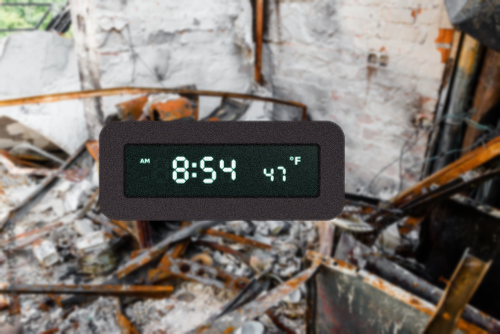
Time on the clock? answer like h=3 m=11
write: h=8 m=54
